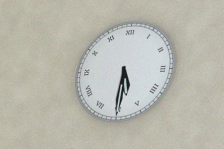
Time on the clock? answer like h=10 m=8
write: h=5 m=30
